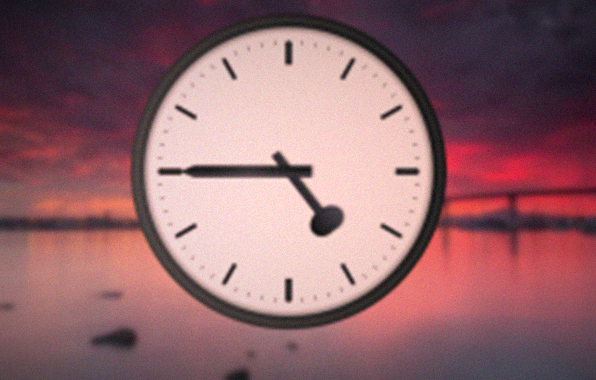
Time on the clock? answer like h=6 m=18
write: h=4 m=45
